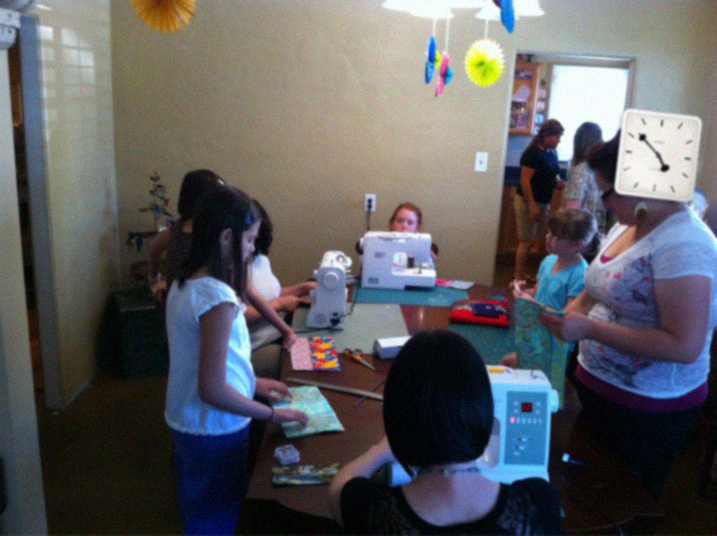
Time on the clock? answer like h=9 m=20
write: h=4 m=52
